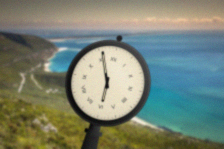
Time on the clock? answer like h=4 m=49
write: h=5 m=56
